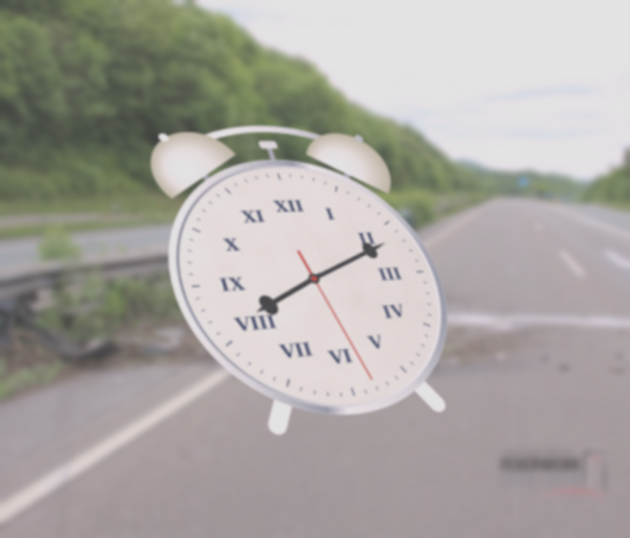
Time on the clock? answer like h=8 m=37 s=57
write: h=8 m=11 s=28
